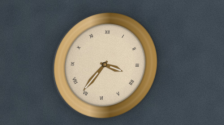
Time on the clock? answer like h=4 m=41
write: h=3 m=36
